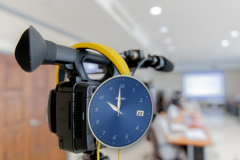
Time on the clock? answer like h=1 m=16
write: h=9 m=59
